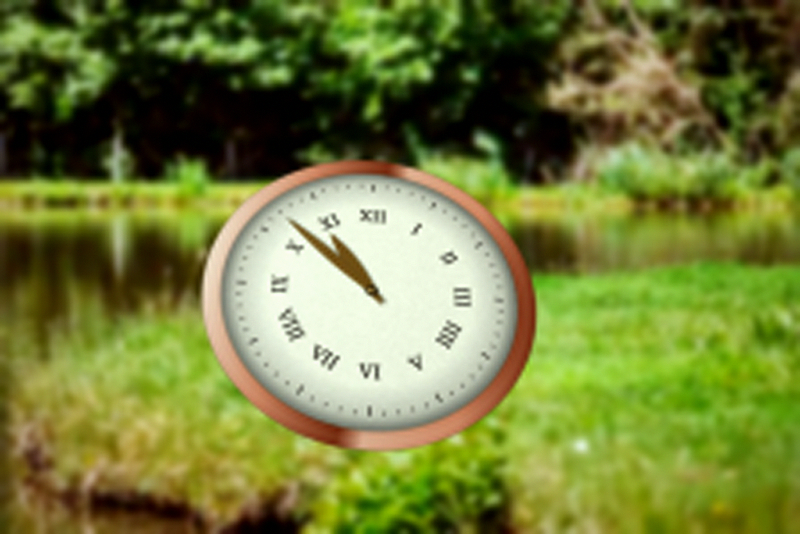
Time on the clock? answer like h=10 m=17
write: h=10 m=52
